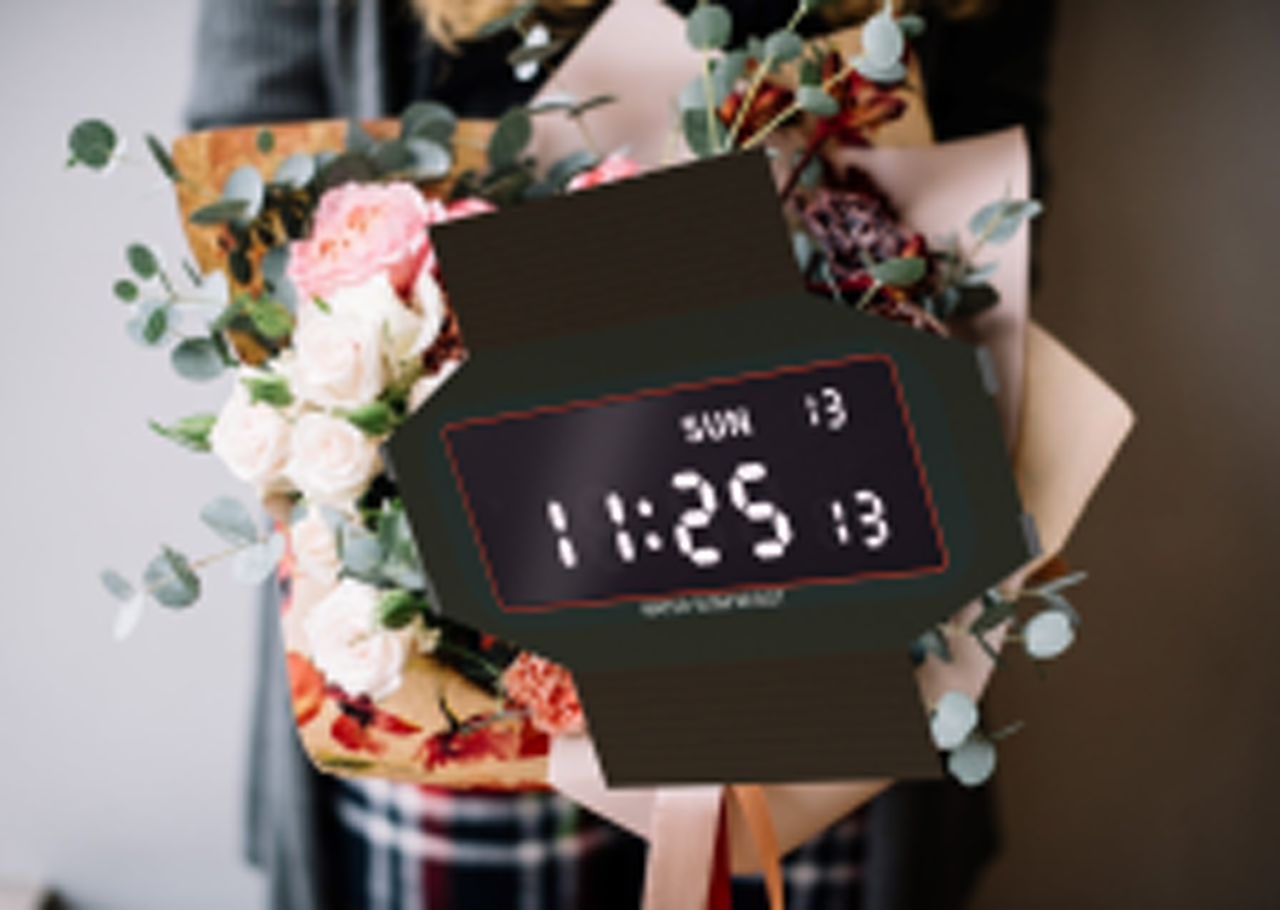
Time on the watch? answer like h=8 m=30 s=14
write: h=11 m=25 s=13
